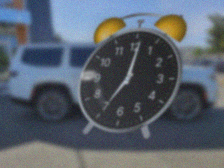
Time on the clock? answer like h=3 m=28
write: h=7 m=1
